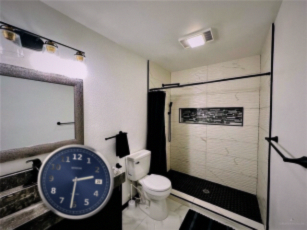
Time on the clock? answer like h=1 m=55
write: h=2 m=31
